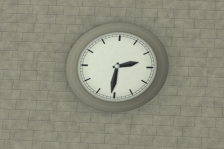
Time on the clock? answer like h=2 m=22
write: h=2 m=31
